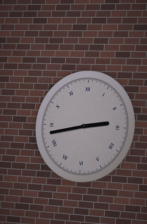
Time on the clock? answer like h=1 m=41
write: h=2 m=43
